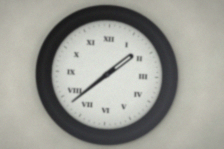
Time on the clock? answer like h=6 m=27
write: h=1 m=38
